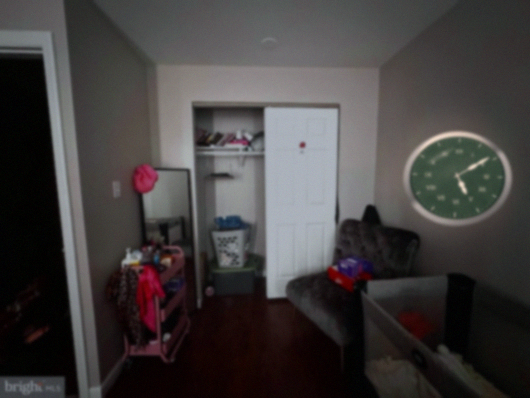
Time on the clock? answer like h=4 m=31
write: h=5 m=9
